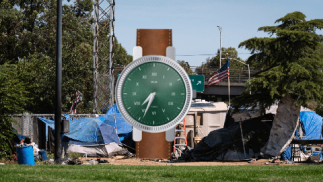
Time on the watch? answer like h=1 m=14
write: h=7 m=34
